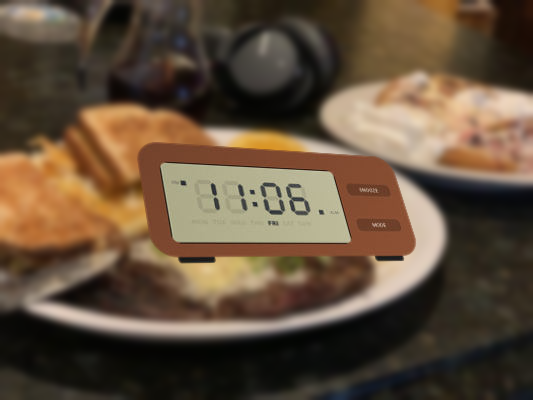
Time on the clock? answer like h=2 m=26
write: h=11 m=6
